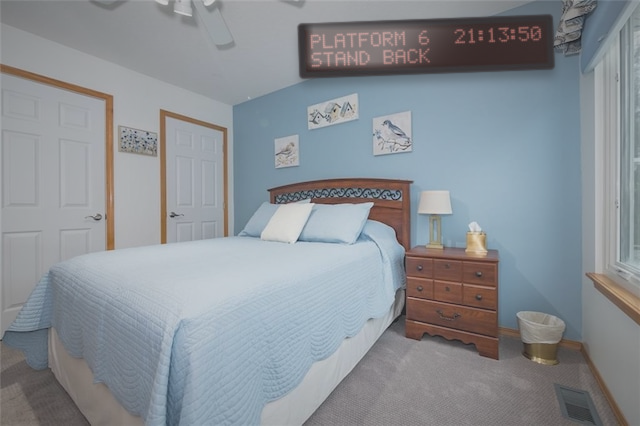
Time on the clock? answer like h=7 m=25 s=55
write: h=21 m=13 s=50
